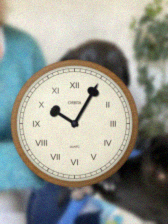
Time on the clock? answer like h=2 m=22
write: h=10 m=5
